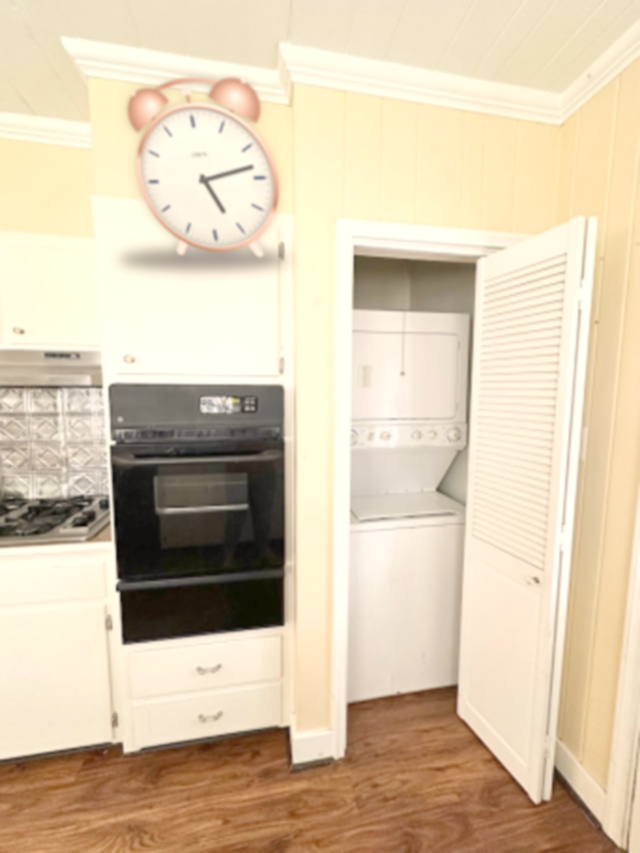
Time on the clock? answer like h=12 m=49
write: h=5 m=13
